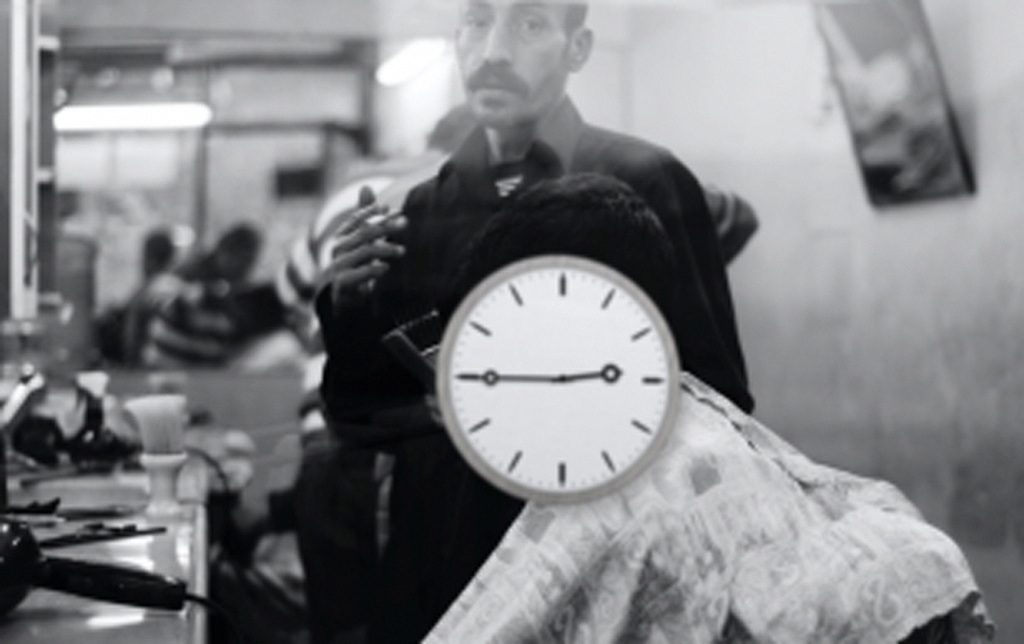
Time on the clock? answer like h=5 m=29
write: h=2 m=45
